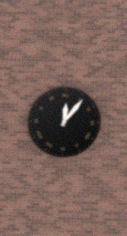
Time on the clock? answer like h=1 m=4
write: h=12 m=6
